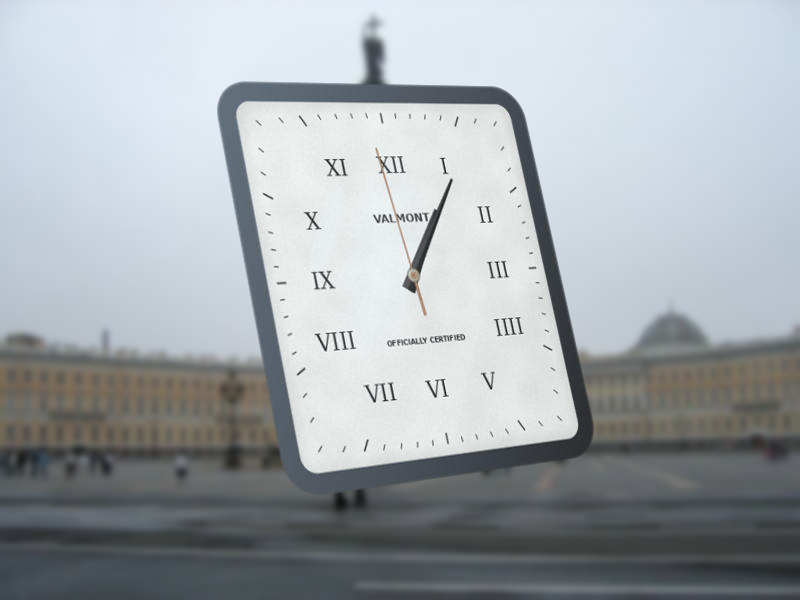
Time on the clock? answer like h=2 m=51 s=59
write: h=1 m=5 s=59
